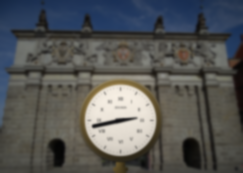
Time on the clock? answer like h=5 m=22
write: h=2 m=43
